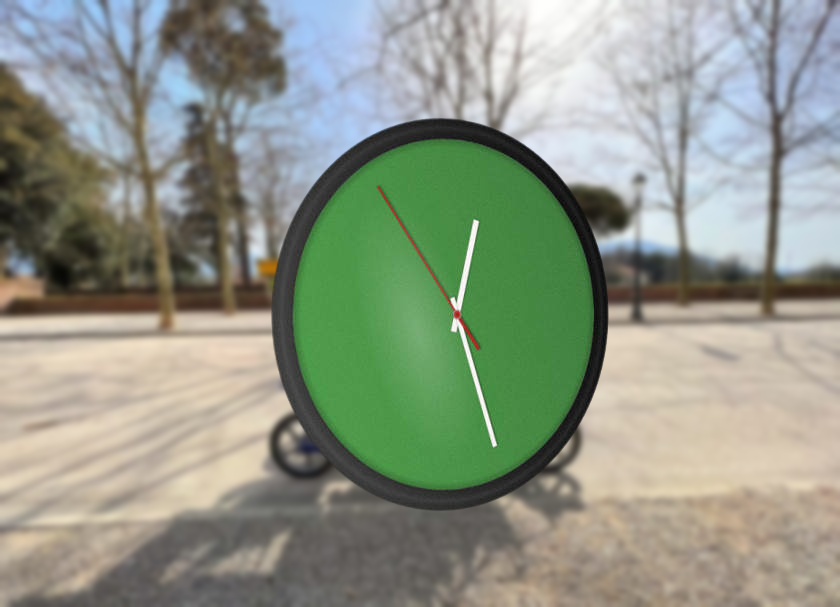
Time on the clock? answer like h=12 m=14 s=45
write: h=12 m=26 s=54
